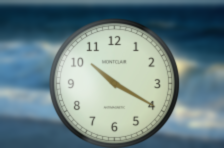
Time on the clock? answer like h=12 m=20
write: h=10 m=20
